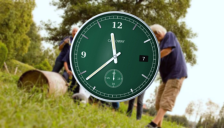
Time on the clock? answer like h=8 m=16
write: h=11 m=38
